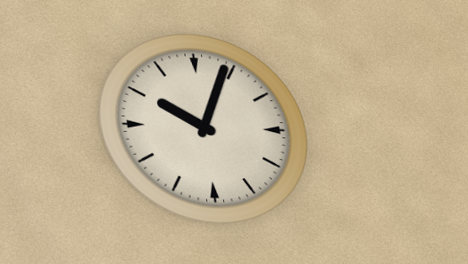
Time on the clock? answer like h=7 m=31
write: h=10 m=4
